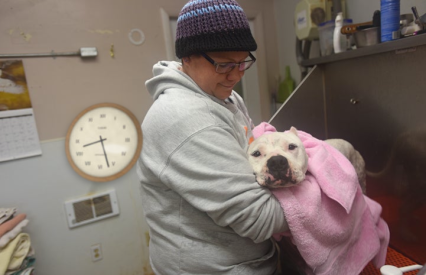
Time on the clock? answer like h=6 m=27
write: h=8 m=27
